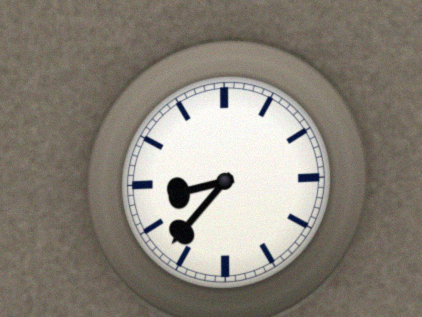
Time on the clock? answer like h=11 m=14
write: h=8 m=37
